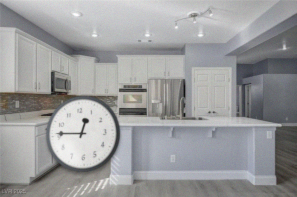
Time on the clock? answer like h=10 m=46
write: h=12 m=46
